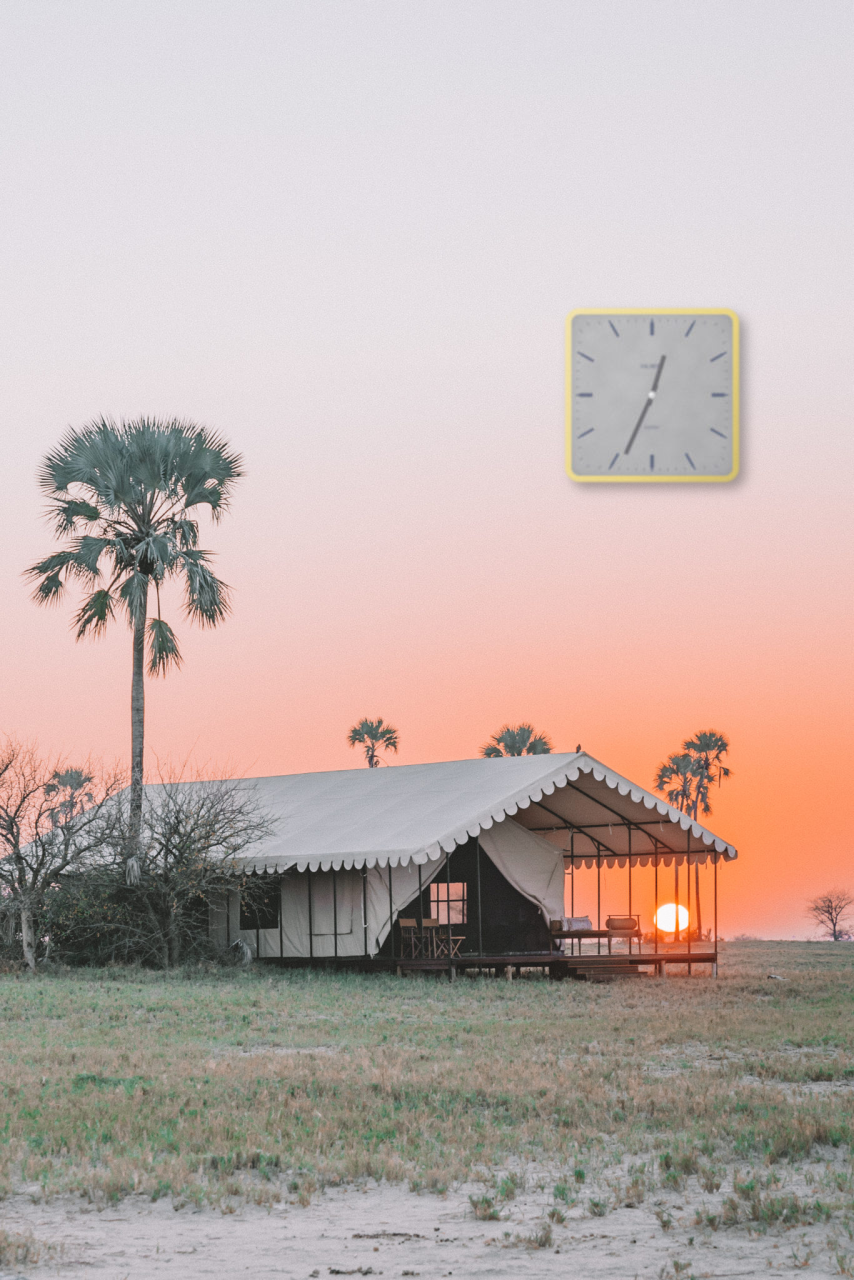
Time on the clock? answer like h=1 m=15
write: h=12 m=34
